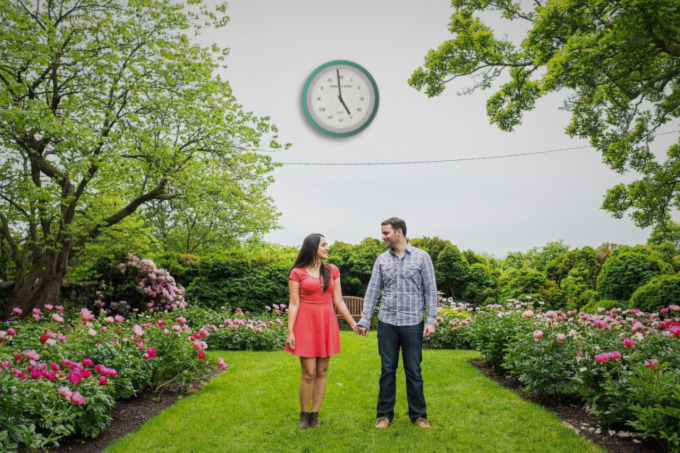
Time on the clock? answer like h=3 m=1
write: h=4 m=59
